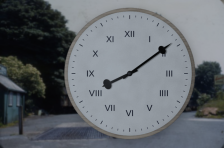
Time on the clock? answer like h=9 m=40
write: h=8 m=9
